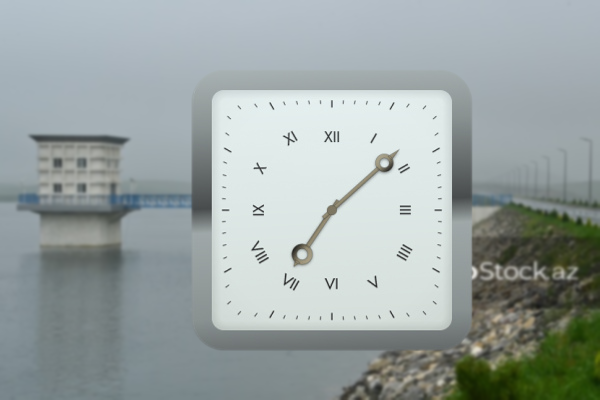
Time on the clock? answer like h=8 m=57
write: h=7 m=8
